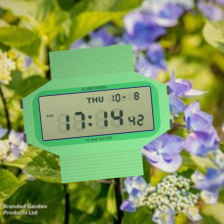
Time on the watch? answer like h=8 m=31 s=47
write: h=17 m=14 s=42
